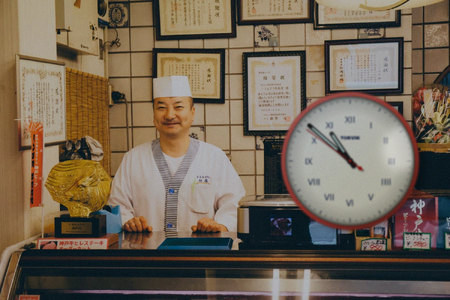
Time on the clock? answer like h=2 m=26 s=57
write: h=10 m=51 s=51
